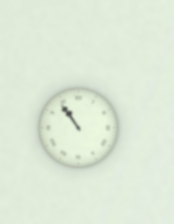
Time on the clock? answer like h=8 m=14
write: h=10 m=54
